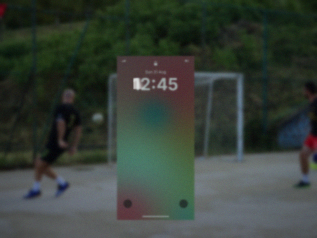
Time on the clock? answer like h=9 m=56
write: h=12 m=45
